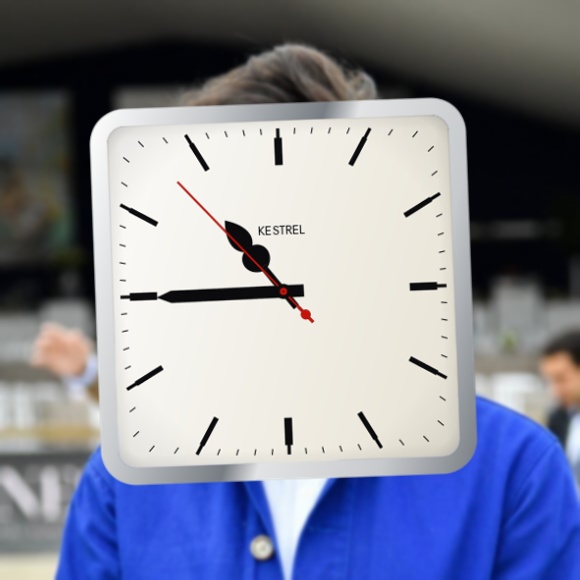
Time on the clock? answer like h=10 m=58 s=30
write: h=10 m=44 s=53
